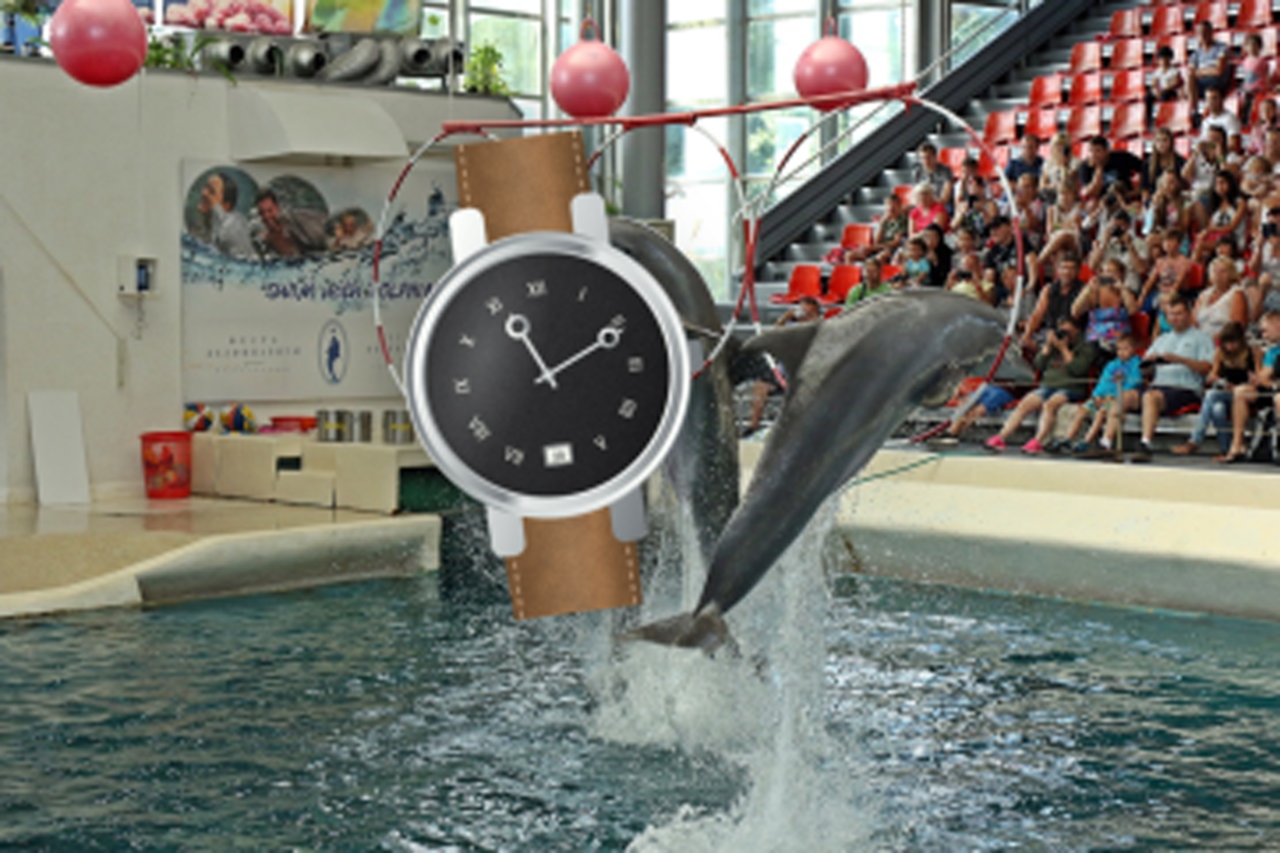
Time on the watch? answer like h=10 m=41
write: h=11 m=11
